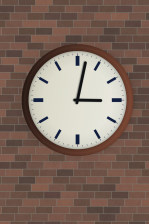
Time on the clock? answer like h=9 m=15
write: h=3 m=2
